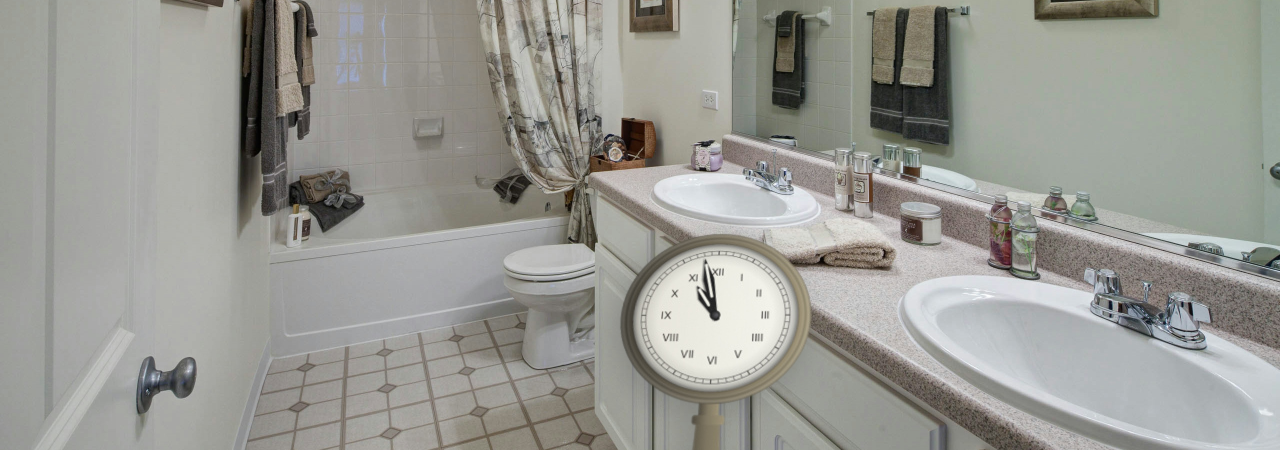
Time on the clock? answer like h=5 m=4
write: h=10 m=58
